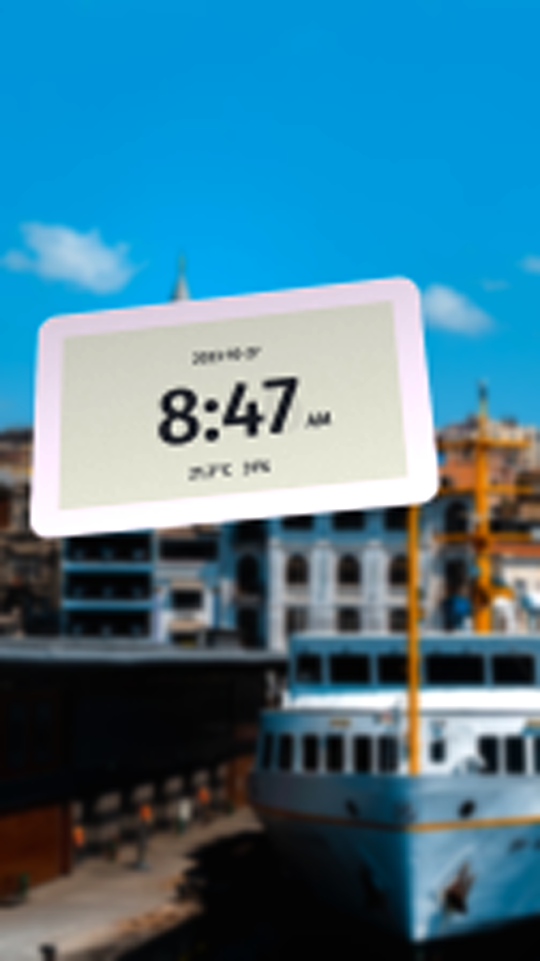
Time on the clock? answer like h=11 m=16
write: h=8 m=47
